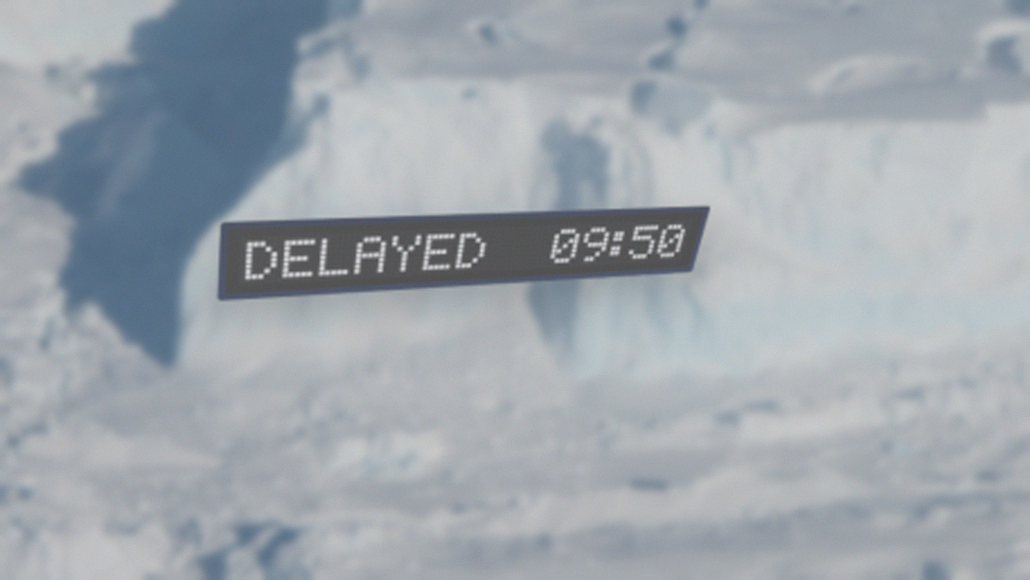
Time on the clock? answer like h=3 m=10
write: h=9 m=50
